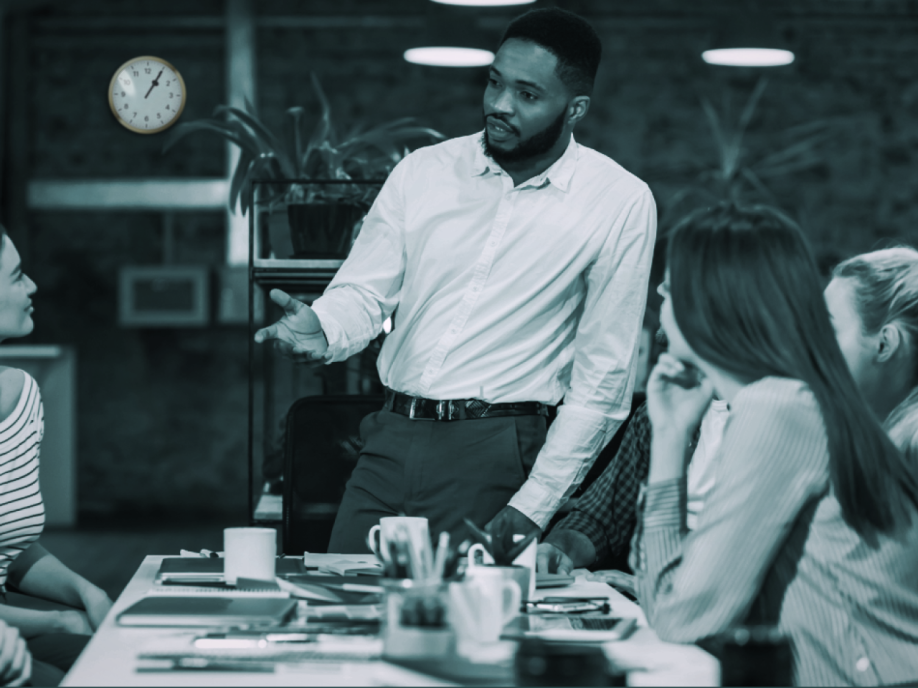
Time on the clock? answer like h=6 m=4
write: h=1 m=5
